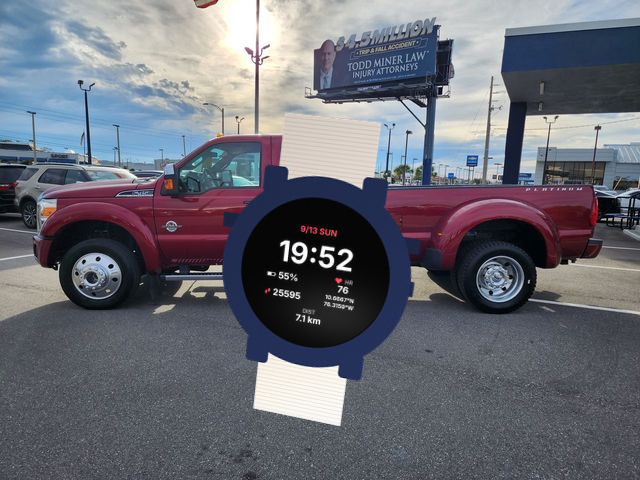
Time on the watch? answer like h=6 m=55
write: h=19 m=52
